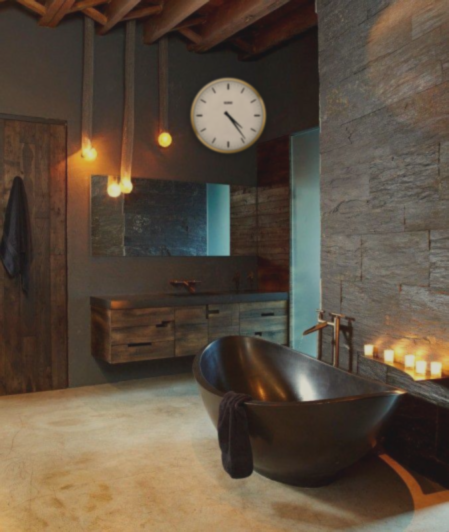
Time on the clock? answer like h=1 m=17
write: h=4 m=24
